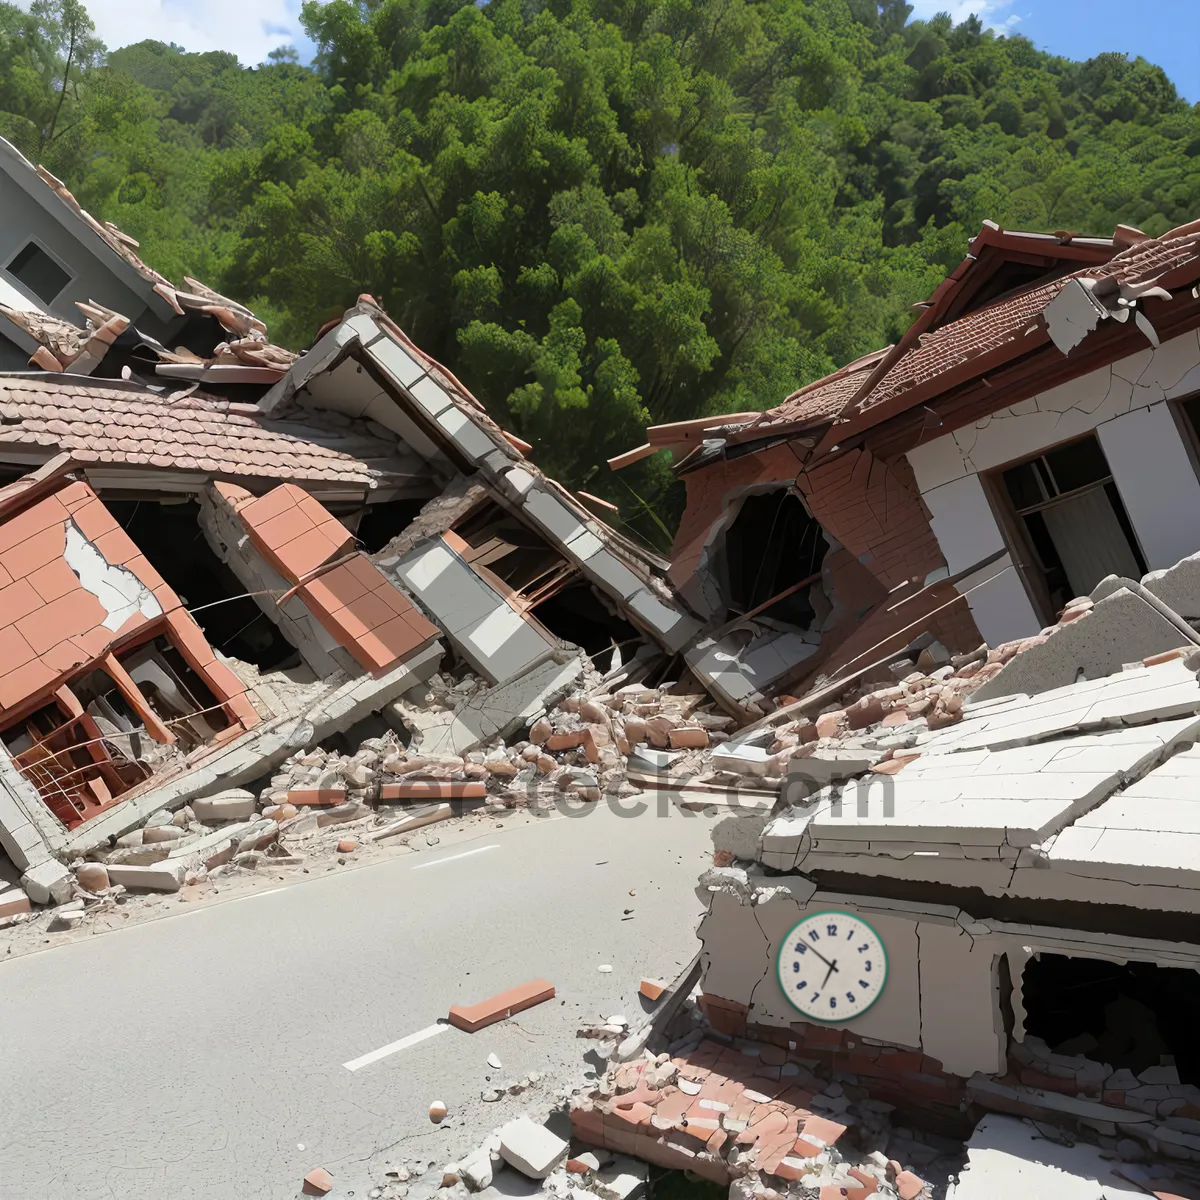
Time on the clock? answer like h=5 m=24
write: h=6 m=52
